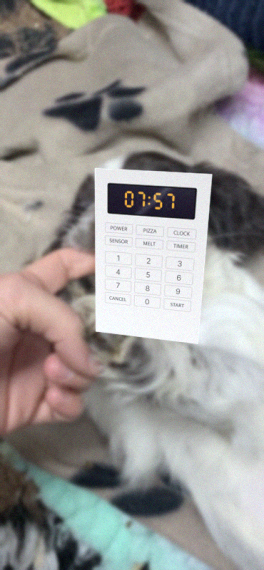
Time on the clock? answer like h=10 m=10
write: h=7 m=57
